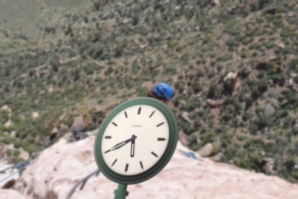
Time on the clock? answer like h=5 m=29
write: h=5 m=40
